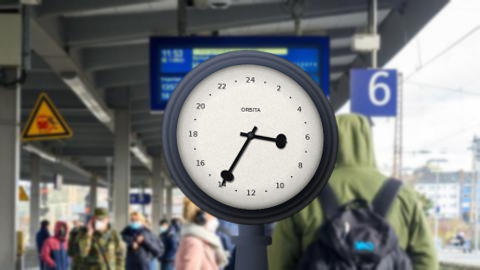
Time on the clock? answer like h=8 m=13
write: h=6 m=35
